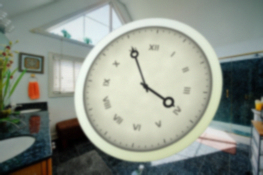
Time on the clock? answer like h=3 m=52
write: h=3 m=55
